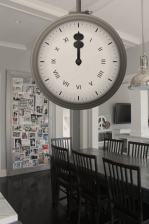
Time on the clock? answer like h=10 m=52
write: h=12 m=0
